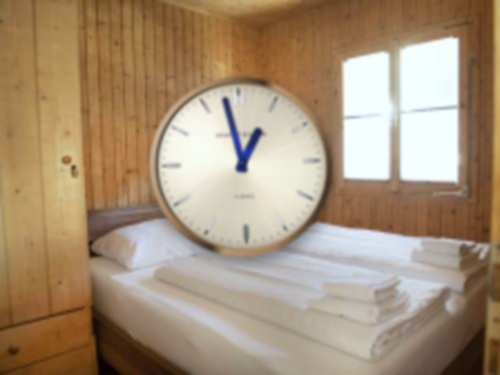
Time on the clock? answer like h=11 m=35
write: h=12 m=58
